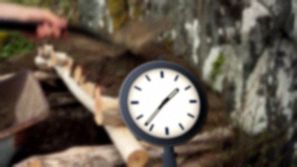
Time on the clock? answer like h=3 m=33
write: h=1 m=37
